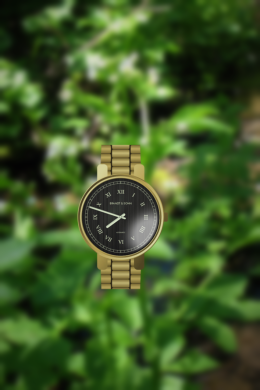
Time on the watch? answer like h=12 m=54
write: h=7 m=48
